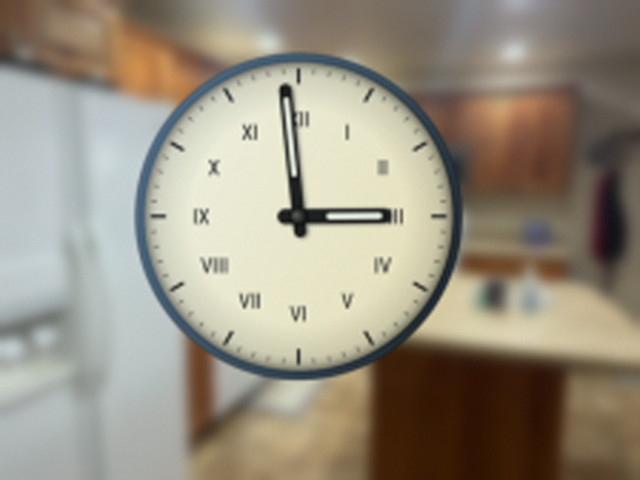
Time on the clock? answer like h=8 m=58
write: h=2 m=59
